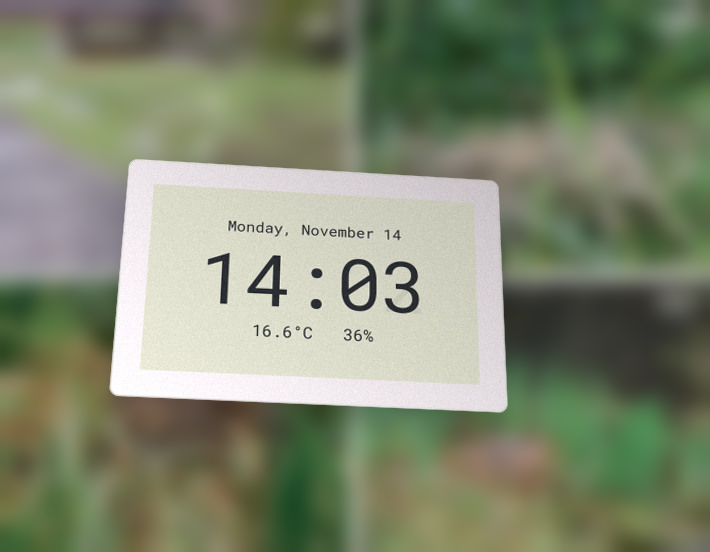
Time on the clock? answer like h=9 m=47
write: h=14 m=3
